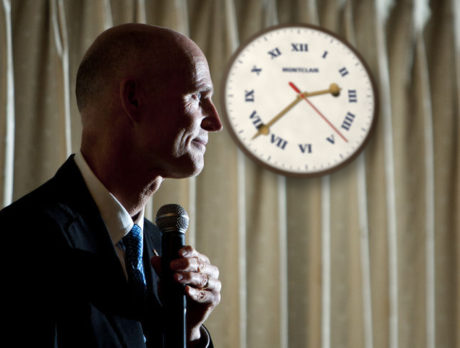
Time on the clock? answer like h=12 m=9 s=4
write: h=2 m=38 s=23
